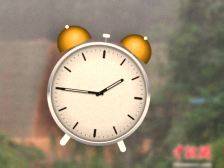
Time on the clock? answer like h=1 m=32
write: h=1 m=45
